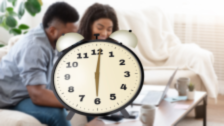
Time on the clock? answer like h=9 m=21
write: h=6 m=1
